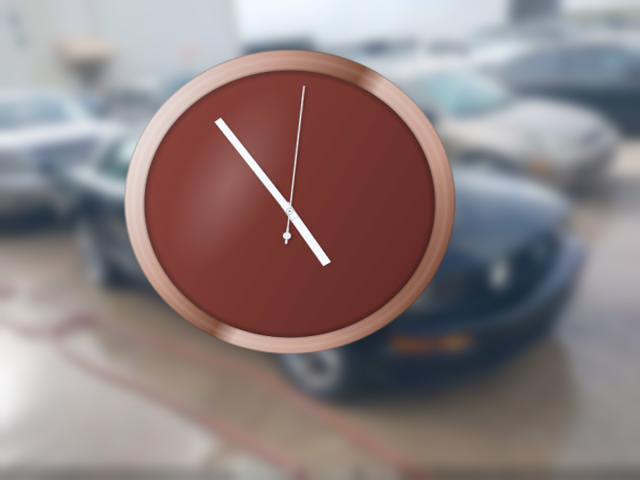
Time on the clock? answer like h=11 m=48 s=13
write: h=4 m=54 s=1
